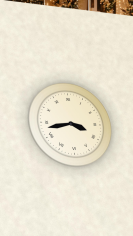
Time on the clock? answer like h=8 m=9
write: h=3 m=43
